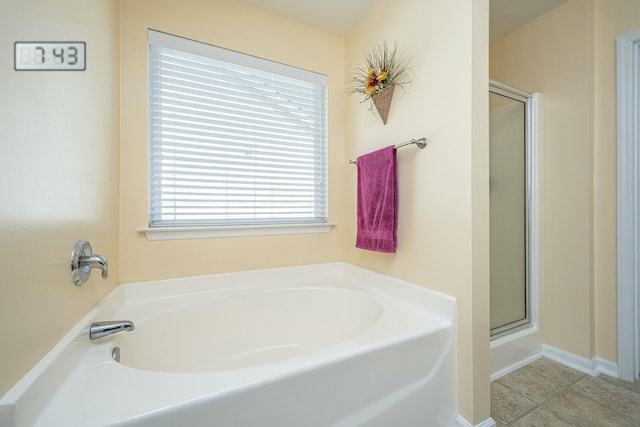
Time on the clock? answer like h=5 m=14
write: h=7 m=43
